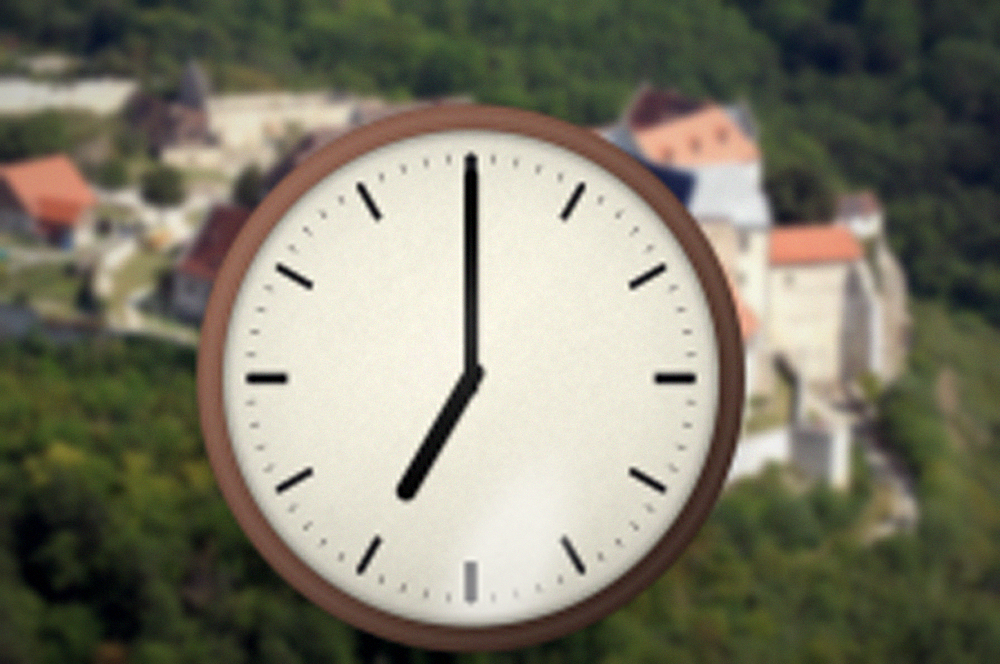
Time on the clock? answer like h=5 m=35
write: h=7 m=0
